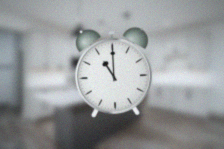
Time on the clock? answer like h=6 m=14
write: h=11 m=0
